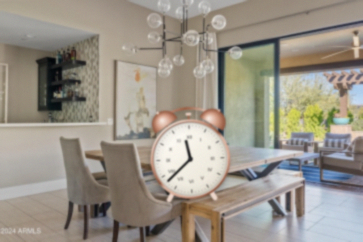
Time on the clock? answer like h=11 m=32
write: h=11 m=38
